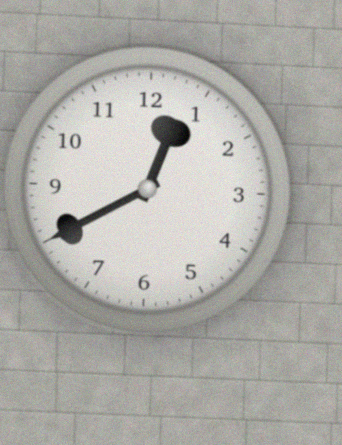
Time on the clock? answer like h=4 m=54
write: h=12 m=40
